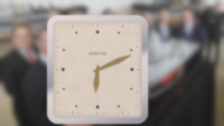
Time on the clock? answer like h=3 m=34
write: h=6 m=11
